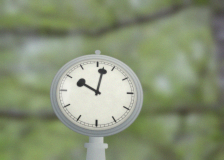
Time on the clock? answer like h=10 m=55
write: h=10 m=2
